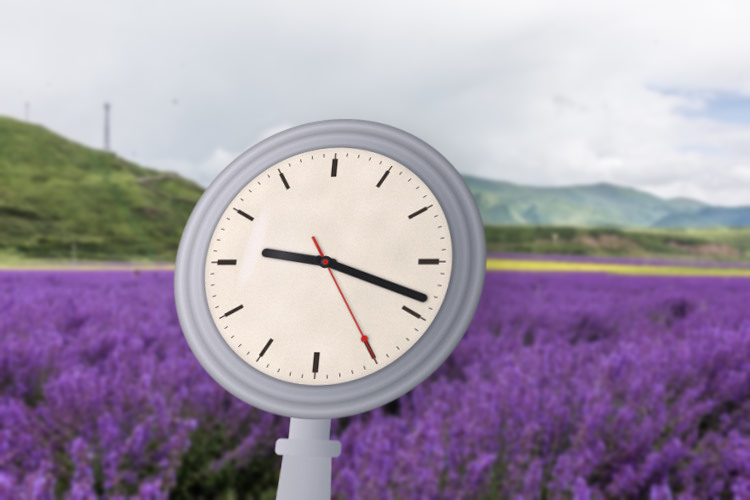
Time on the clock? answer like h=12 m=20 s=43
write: h=9 m=18 s=25
